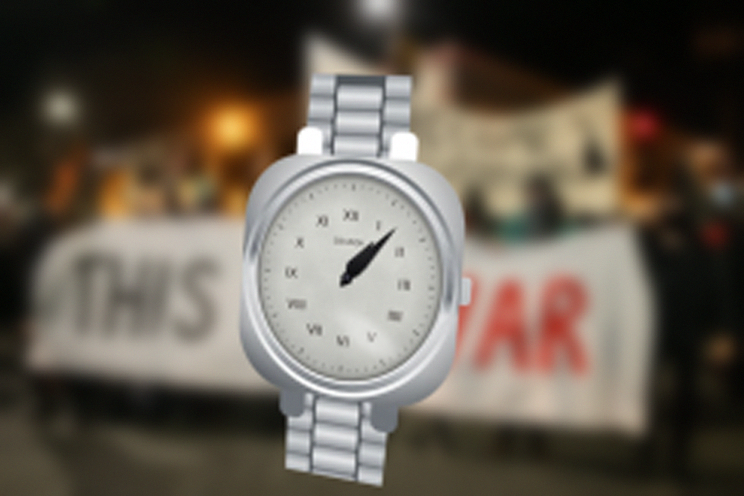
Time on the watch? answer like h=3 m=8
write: h=1 m=7
